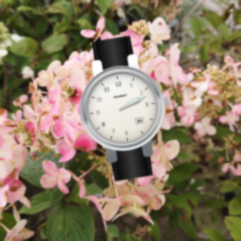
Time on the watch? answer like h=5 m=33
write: h=2 m=12
